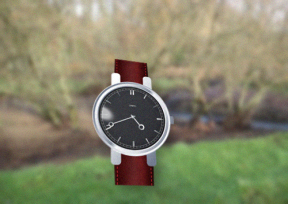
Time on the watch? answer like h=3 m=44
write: h=4 m=41
